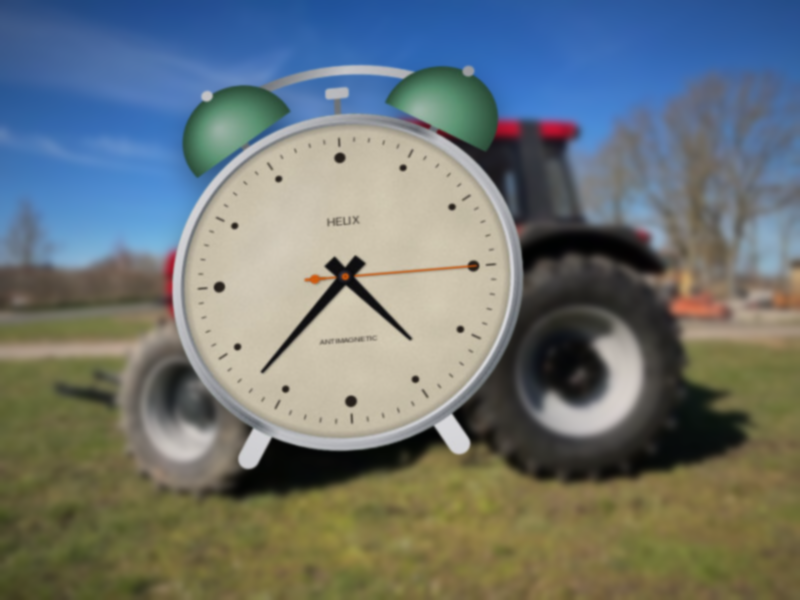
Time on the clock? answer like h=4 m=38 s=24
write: h=4 m=37 s=15
